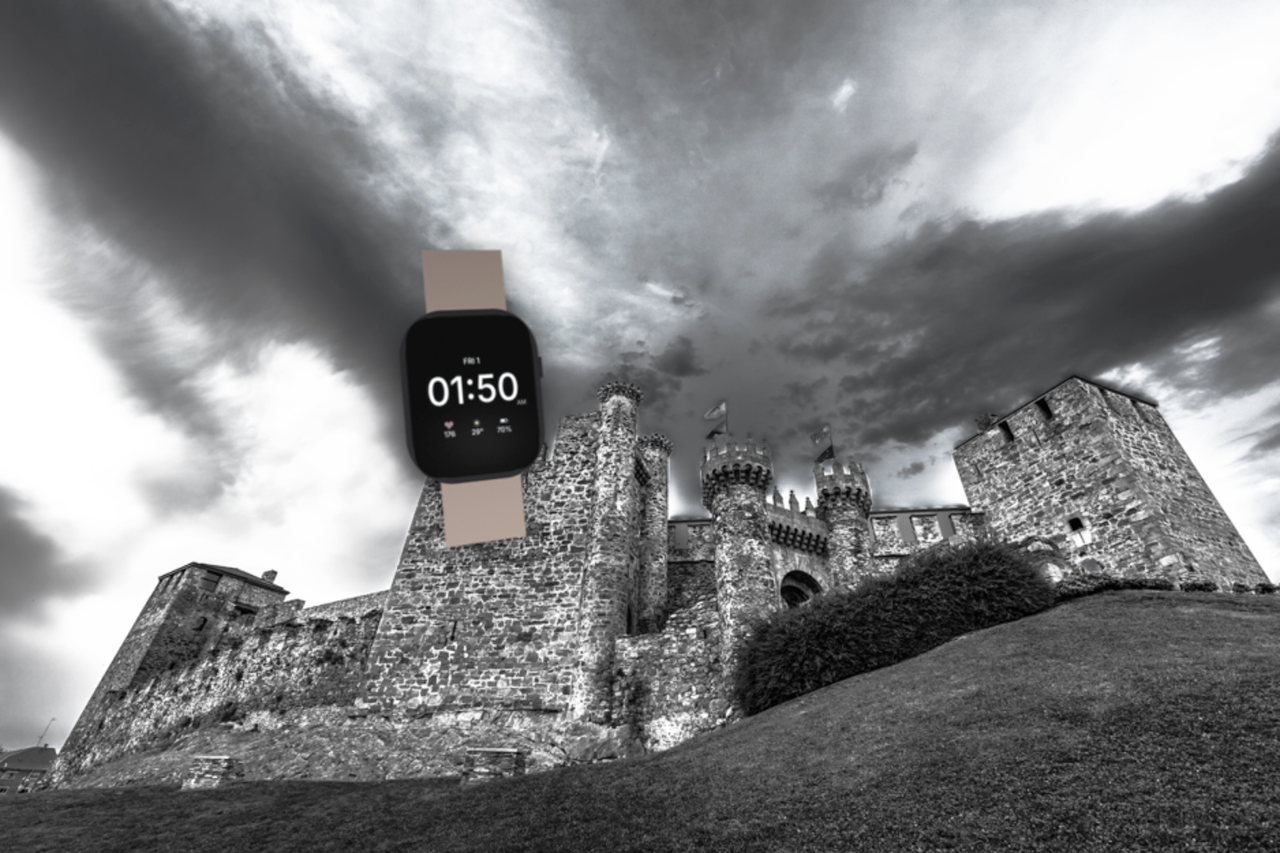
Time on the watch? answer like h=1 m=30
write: h=1 m=50
